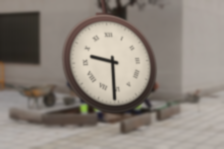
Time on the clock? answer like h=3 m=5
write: h=9 m=31
